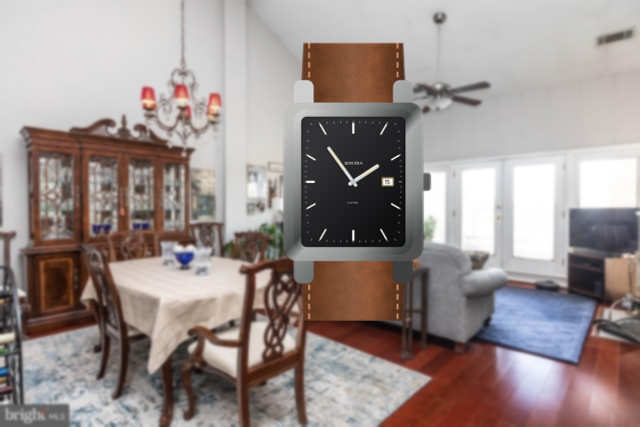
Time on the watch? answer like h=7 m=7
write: h=1 m=54
